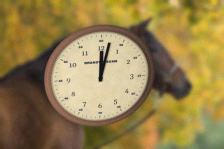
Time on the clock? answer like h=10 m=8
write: h=12 m=2
